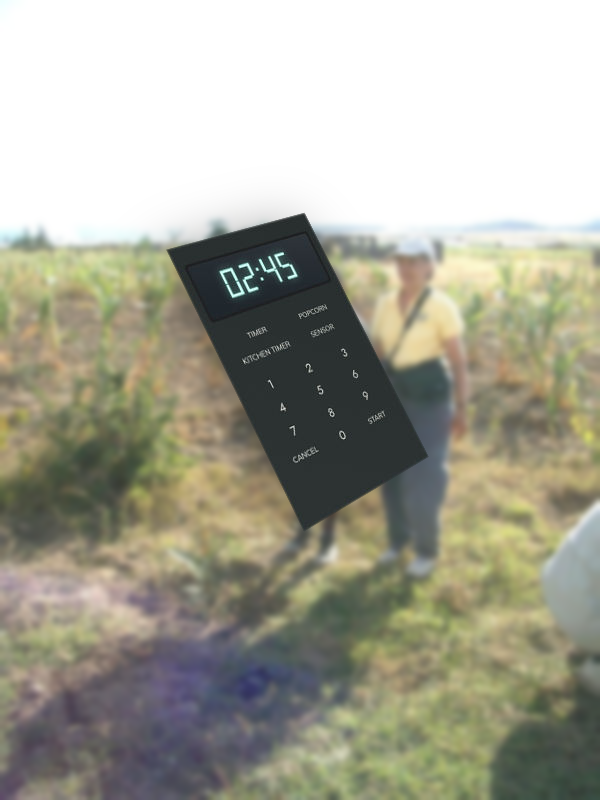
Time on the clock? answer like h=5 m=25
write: h=2 m=45
